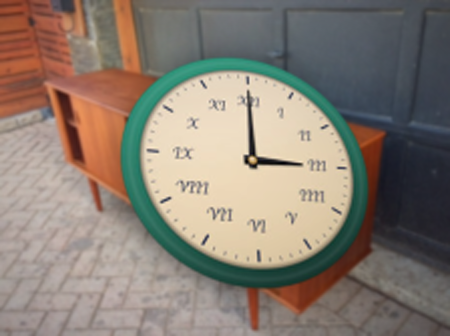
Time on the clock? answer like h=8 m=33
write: h=3 m=0
